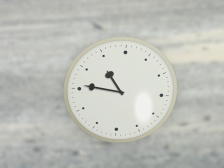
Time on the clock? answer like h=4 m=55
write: h=10 m=46
